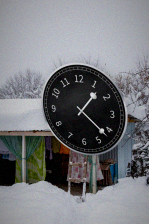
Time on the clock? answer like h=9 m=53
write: h=1 m=22
